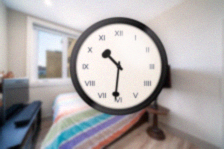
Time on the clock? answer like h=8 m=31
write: h=10 m=31
